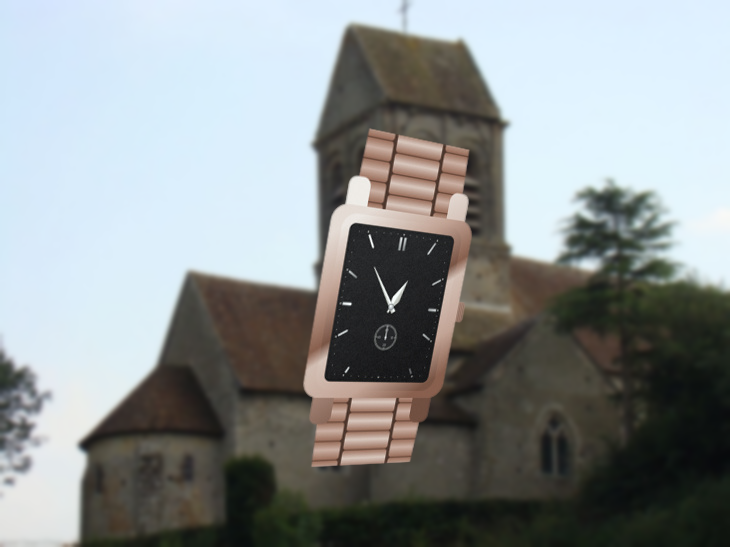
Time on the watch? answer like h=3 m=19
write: h=12 m=54
